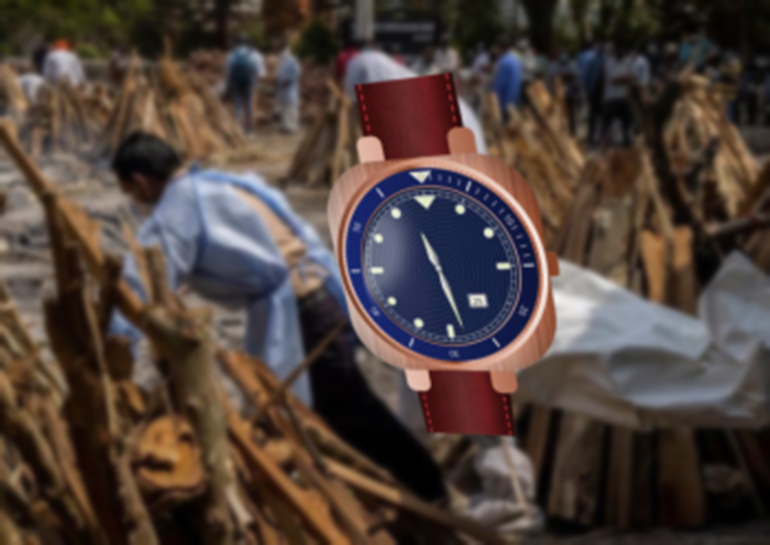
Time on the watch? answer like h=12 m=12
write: h=11 m=28
